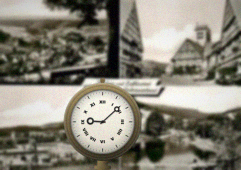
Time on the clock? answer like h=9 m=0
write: h=9 m=8
